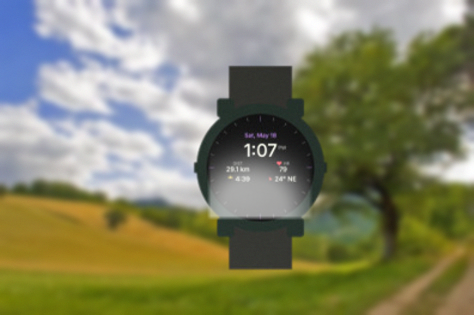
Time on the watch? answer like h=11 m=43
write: h=1 m=7
